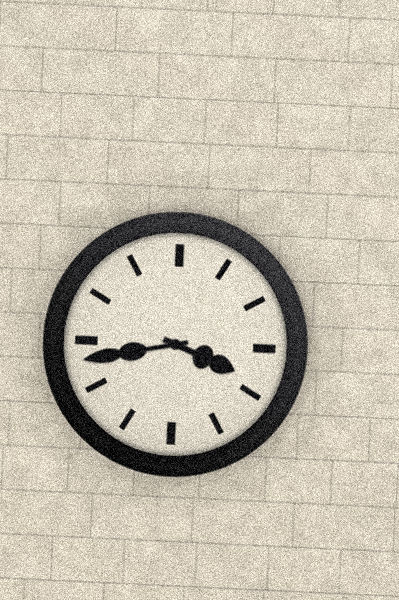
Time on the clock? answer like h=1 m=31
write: h=3 m=43
